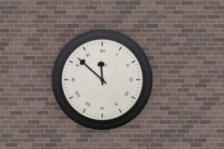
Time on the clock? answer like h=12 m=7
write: h=11 m=52
